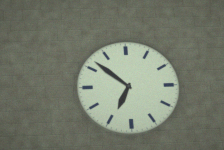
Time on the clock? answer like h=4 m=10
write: h=6 m=52
